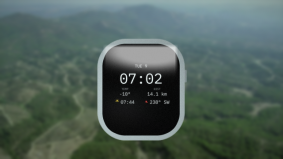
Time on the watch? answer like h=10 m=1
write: h=7 m=2
